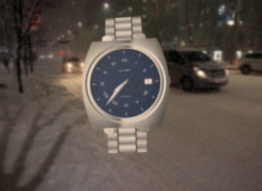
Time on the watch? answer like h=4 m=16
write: h=7 m=37
